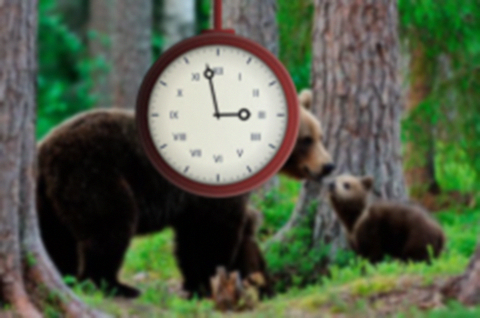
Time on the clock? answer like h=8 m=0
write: h=2 m=58
